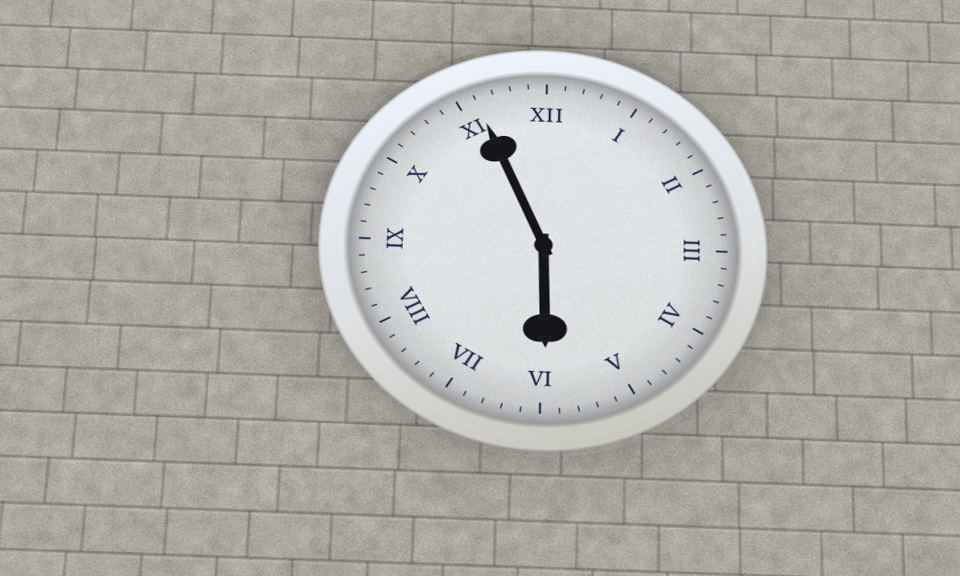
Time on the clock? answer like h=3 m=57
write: h=5 m=56
